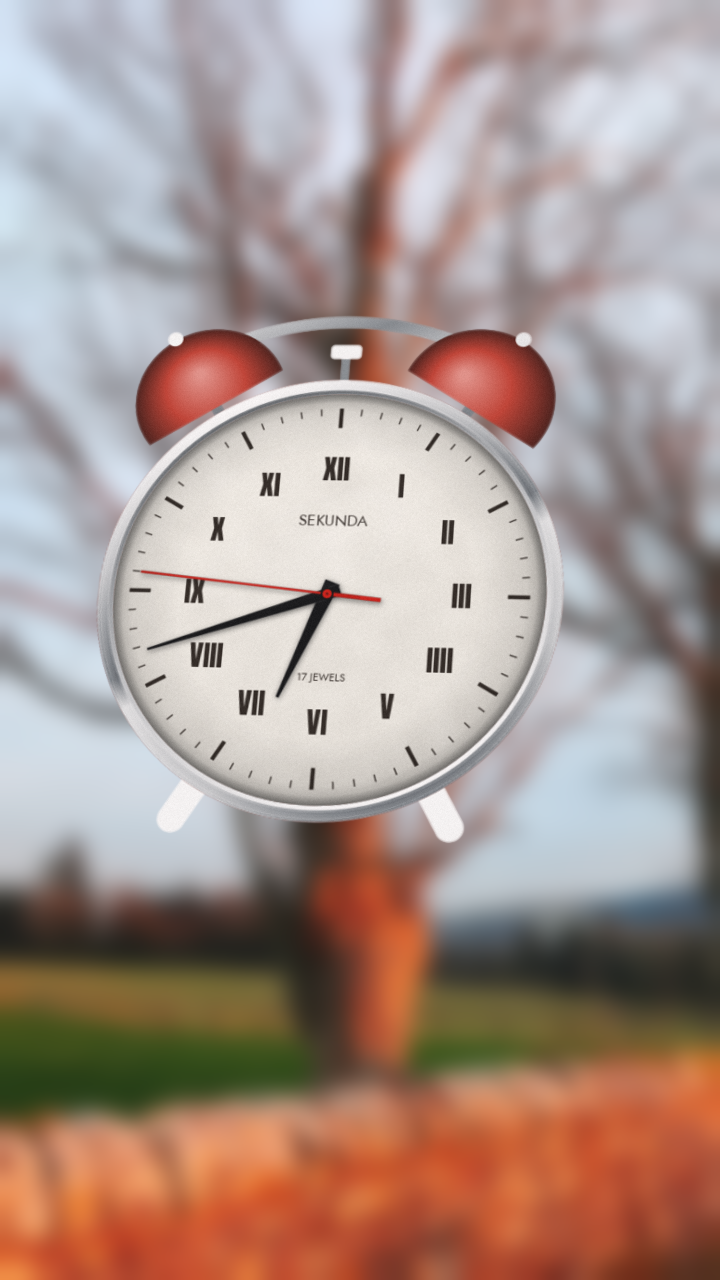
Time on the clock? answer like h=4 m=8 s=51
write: h=6 m=41 s=46
